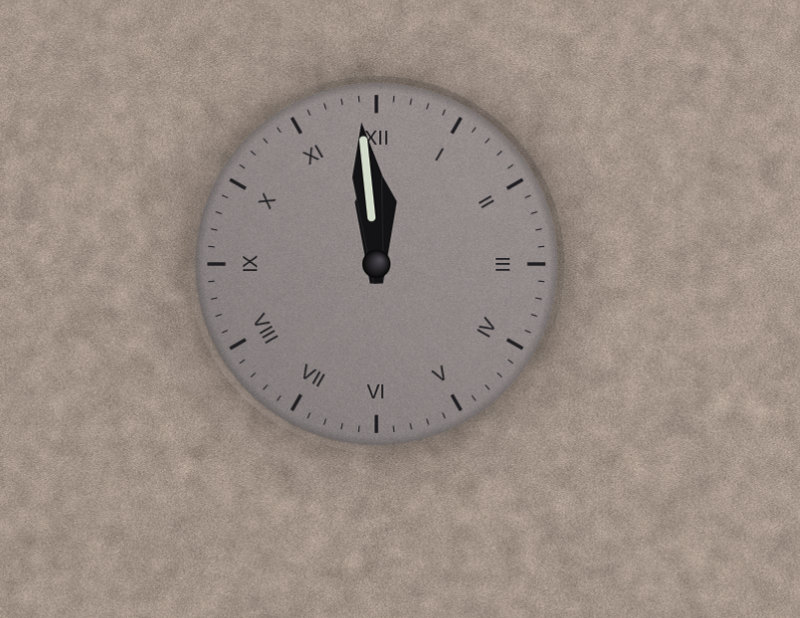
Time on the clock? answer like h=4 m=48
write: h=11 m=59
